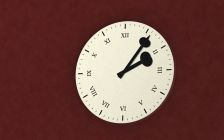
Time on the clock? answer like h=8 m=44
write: h=2 m=6
